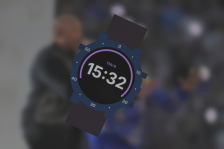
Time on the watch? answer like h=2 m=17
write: h=15 m=32
